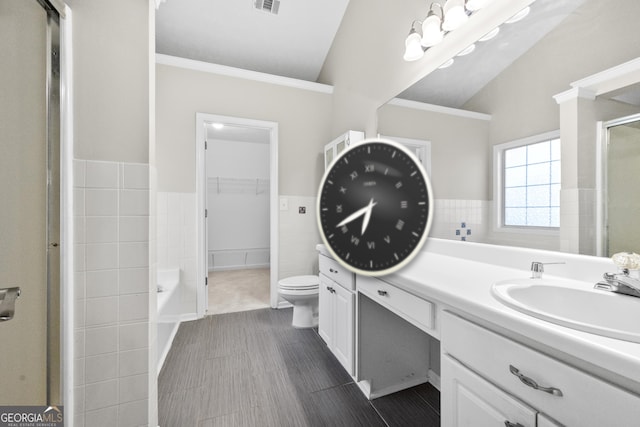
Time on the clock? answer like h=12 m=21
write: h=6 m=41
